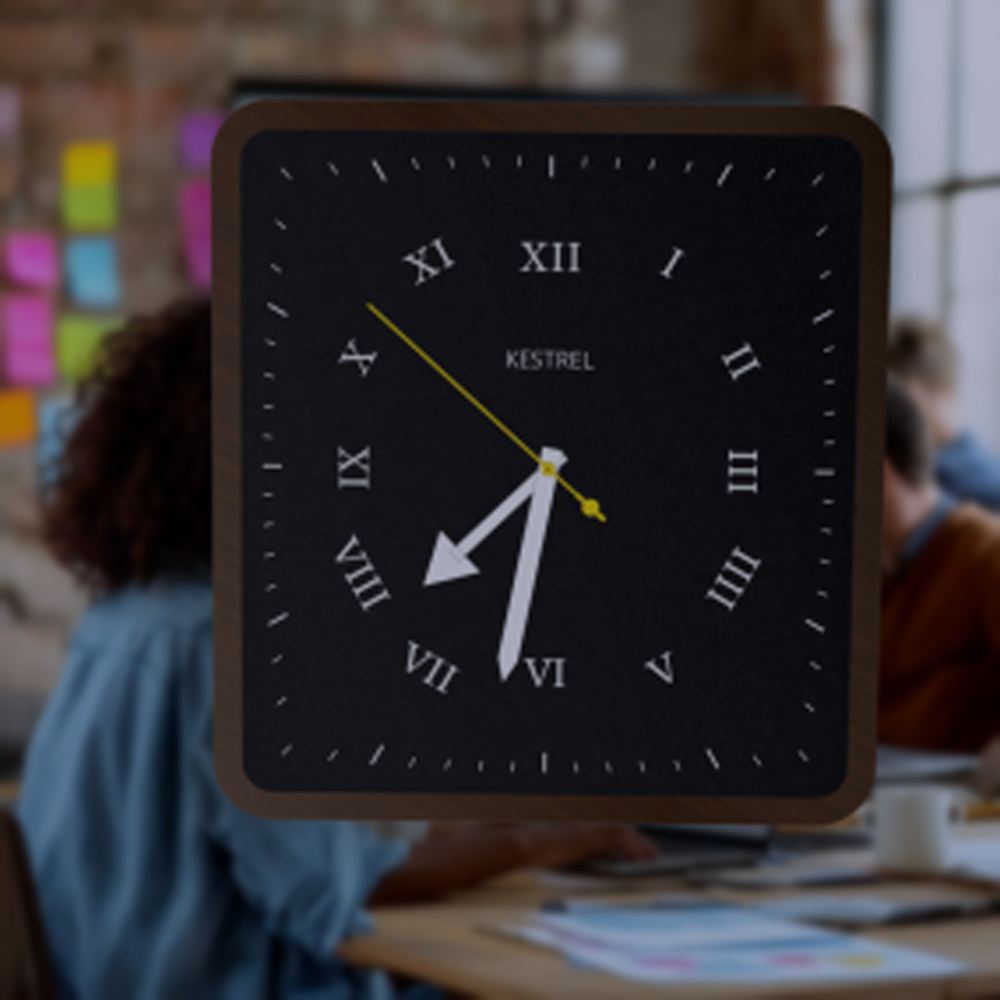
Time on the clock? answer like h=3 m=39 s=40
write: h=7 m=31 s=52
